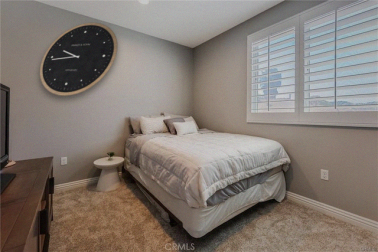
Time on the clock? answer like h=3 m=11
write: h=9 m=44
